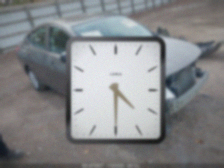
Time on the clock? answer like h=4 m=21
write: h=4 m=30
